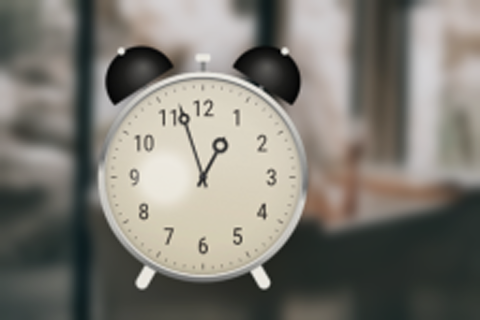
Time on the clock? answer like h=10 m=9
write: h=12 m=57
